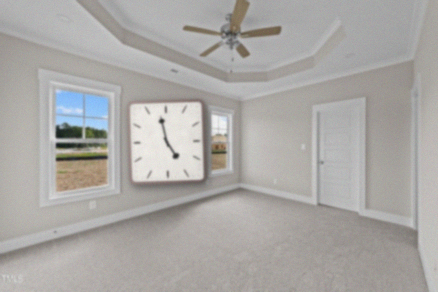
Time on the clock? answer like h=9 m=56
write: h=4 m=58
